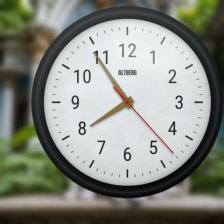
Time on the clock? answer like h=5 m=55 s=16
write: h=7 m=54 s=23
